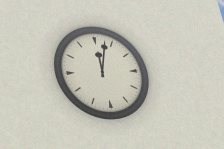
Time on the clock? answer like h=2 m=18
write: h=12 m=3
